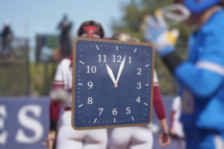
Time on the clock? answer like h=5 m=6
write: h=11 m=3
